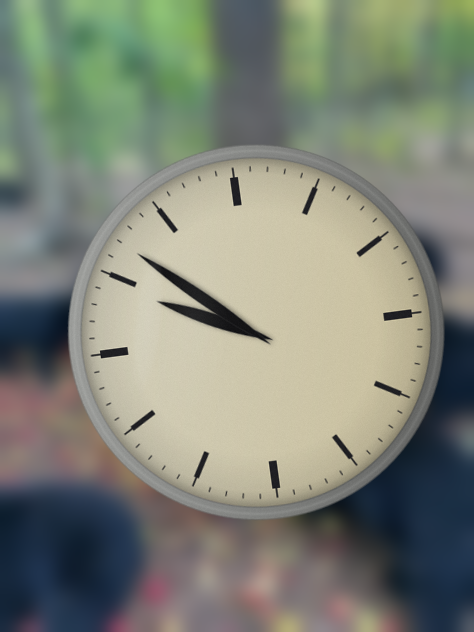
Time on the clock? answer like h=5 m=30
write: h=9 m=52
